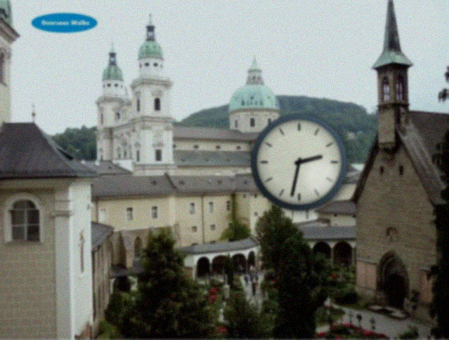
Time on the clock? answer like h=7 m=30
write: h=2 m=32
